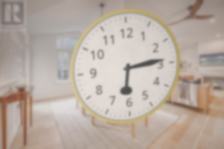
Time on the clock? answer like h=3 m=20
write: h=6 m=14
